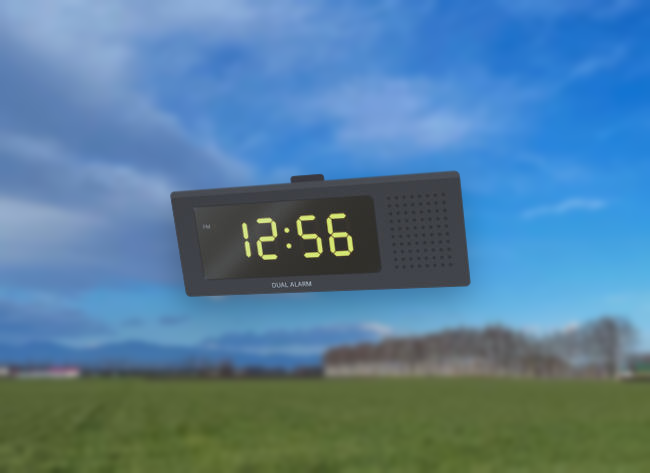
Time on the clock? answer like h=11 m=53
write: h=12 m=56
